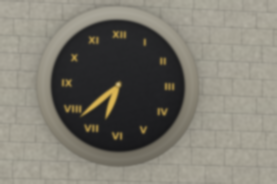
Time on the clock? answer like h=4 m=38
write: h=6 m=38
